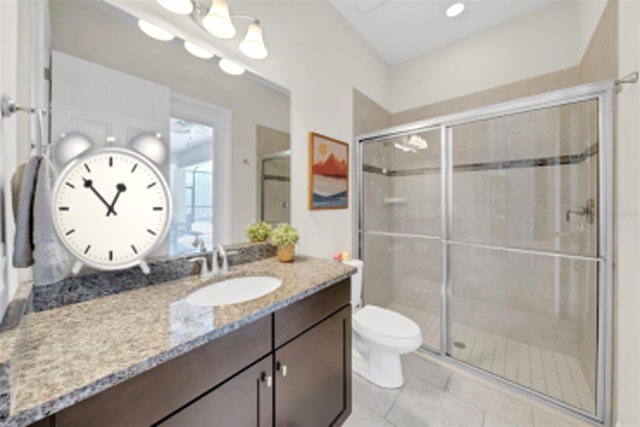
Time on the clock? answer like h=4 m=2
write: h=12 m=53
